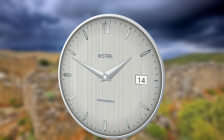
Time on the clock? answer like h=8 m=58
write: h=1 m=49
